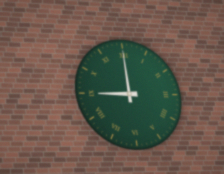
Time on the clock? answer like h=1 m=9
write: h=9 m=0
